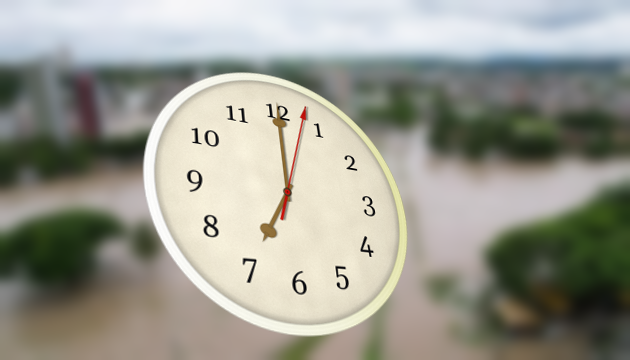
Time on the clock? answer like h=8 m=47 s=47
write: h=7 m=0 s=3
